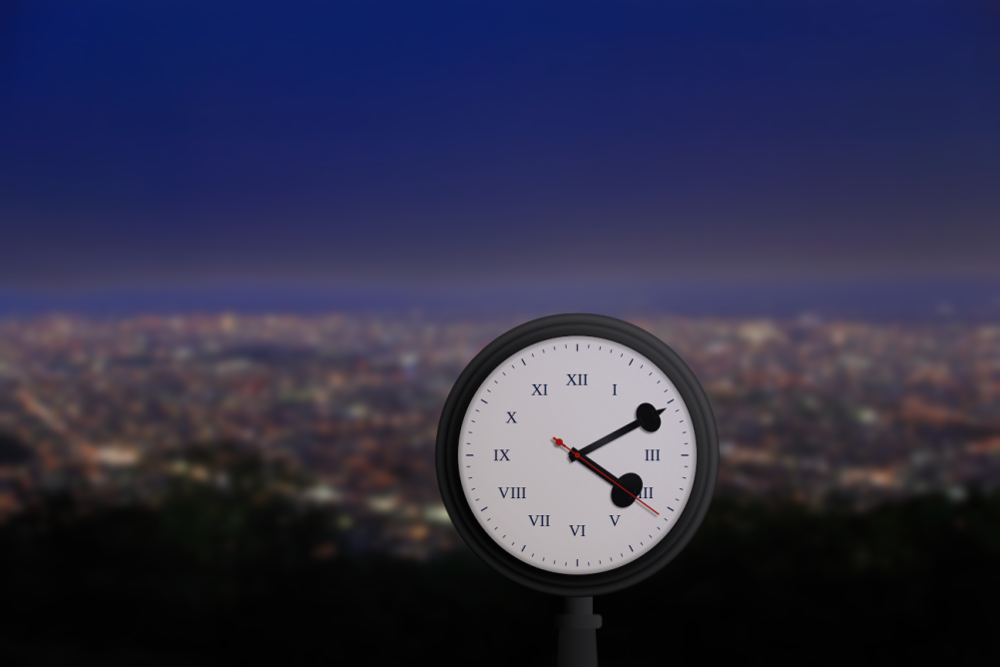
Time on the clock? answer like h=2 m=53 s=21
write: h=4 m=10 s=21
